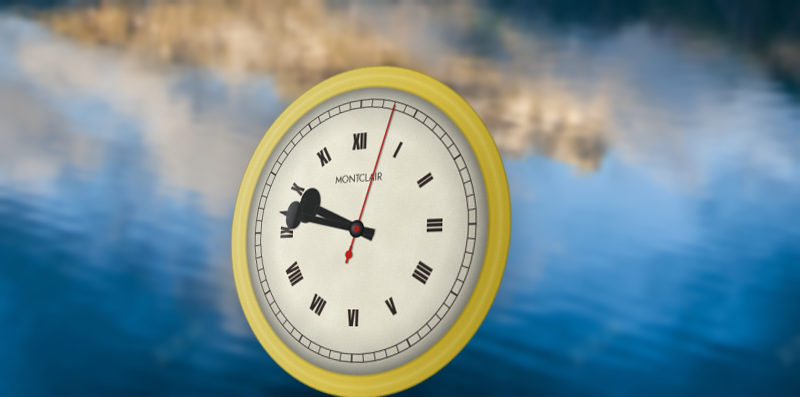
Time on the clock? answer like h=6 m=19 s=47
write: h=9 m=47 s=3
